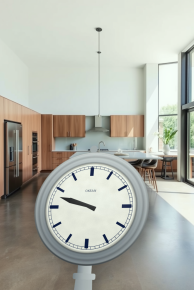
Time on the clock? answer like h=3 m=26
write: h=9 m=48
